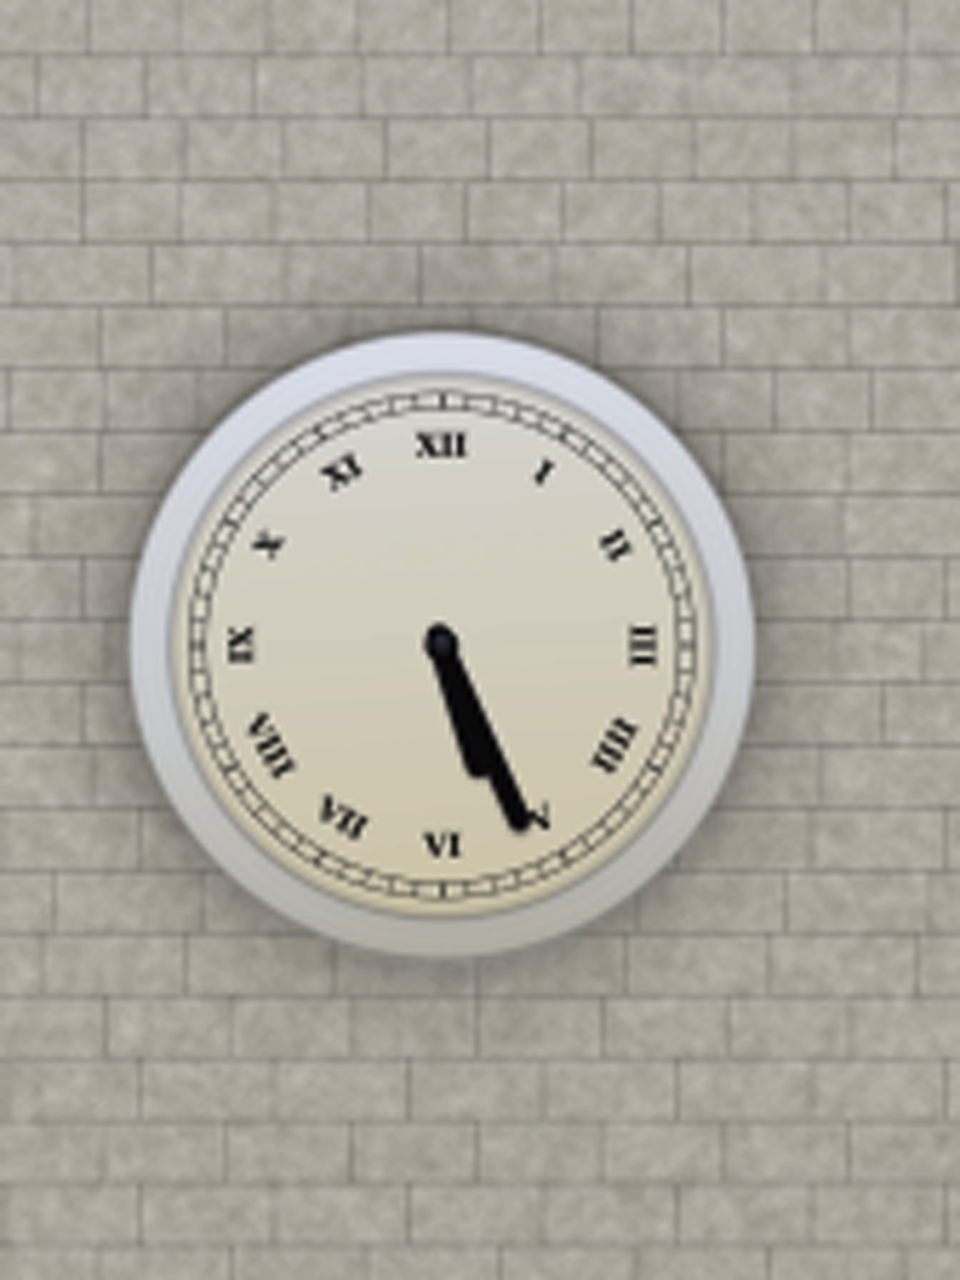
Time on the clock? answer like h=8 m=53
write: h=5 m=26
